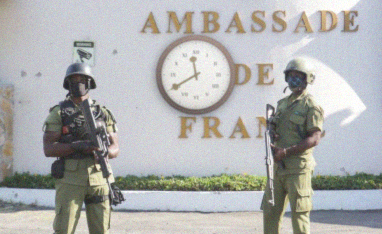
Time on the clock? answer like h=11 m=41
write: h=11 m=40
